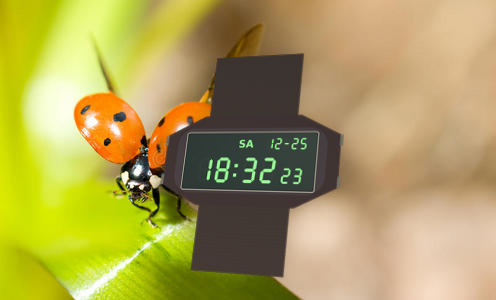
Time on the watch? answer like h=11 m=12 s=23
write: h=18 m=32 s=23
